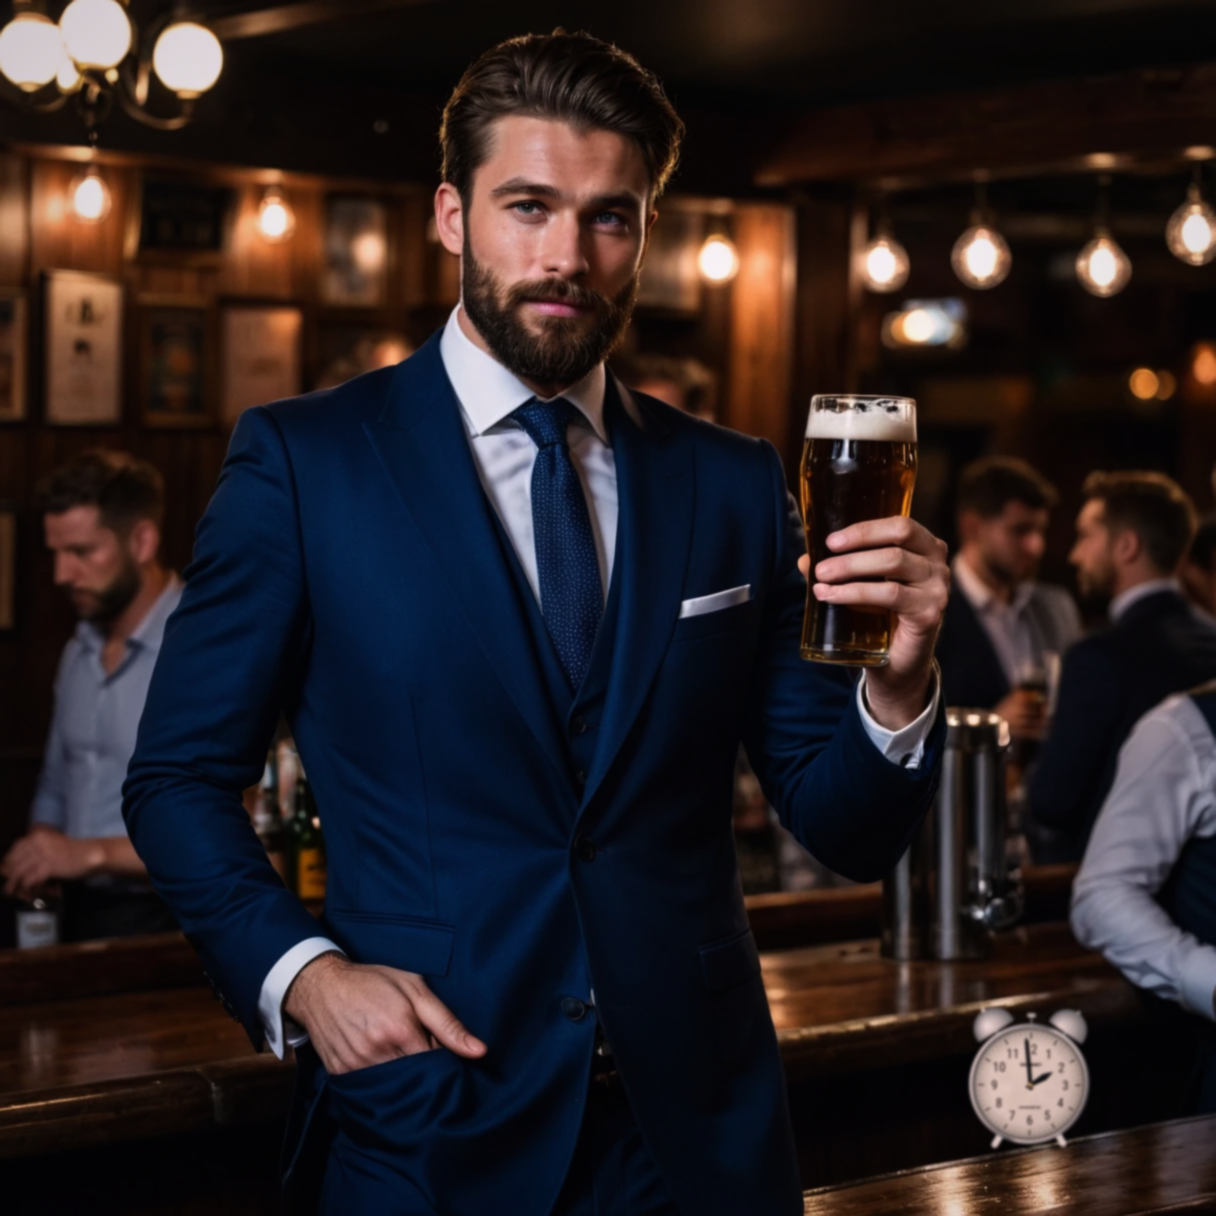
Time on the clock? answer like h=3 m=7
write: h=1 m=59
